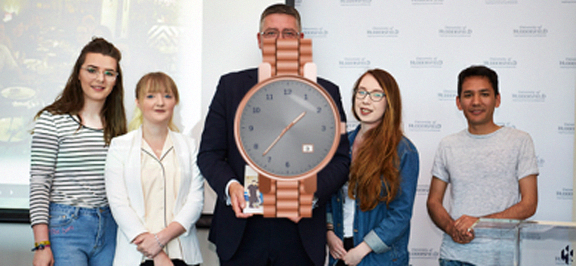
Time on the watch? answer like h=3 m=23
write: h=1 m=37
